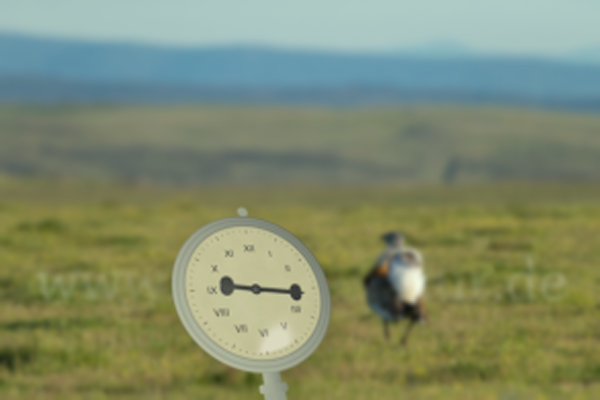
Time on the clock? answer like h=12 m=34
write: h=9 m=16
